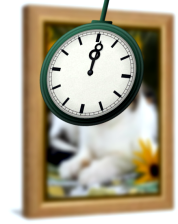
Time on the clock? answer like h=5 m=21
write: h=12 m=1
